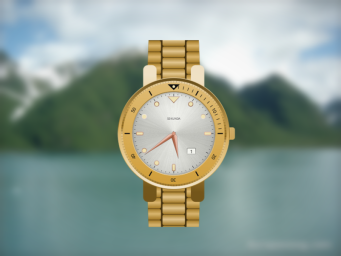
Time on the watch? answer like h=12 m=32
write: h=5 m=39
